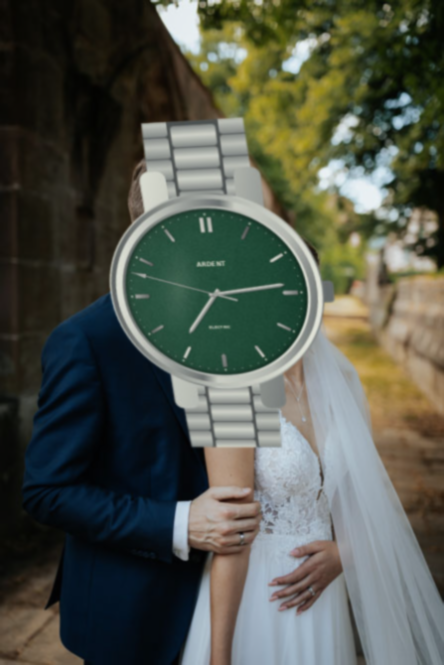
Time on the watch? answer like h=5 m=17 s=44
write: h=7 m=13 s=48
